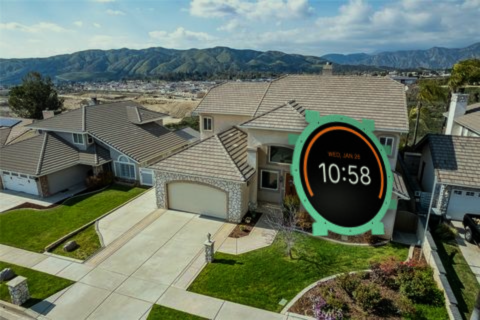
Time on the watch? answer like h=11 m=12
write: h=10 m=58
